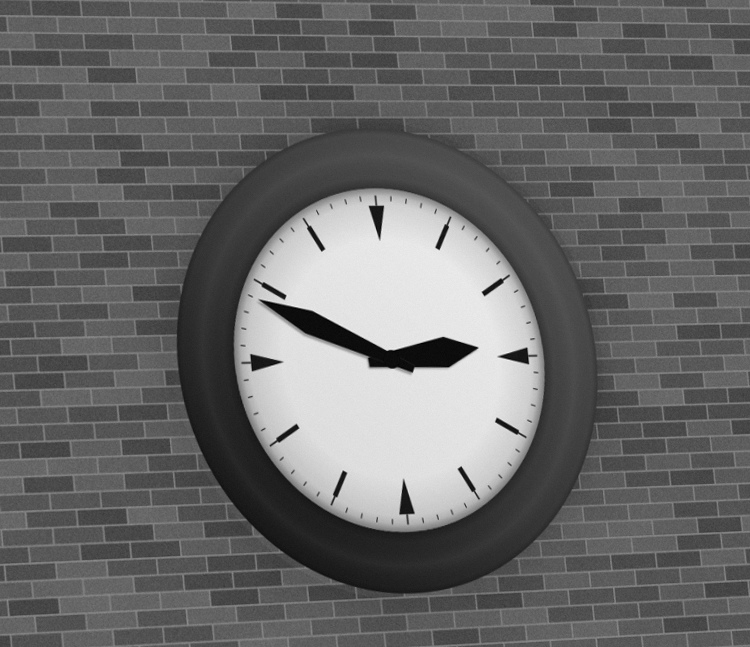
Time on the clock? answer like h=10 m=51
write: h=2 m=49
